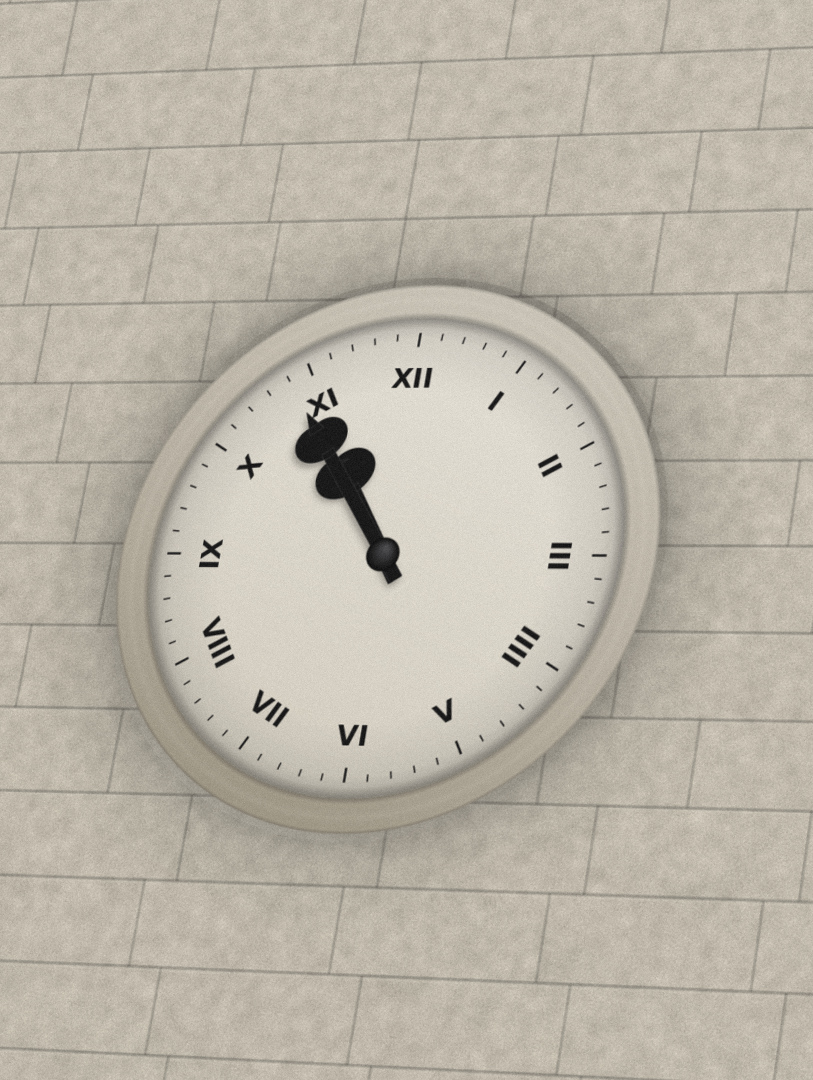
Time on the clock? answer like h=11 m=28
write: h=10 m=54
